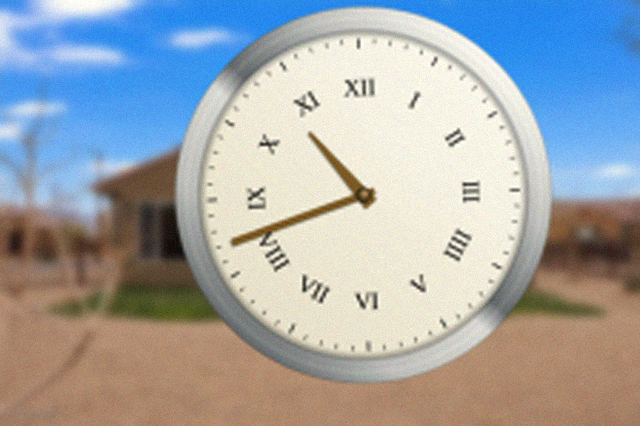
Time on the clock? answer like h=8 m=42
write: h=10 m=42
